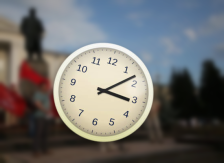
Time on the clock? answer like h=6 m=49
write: h=3 m=8
